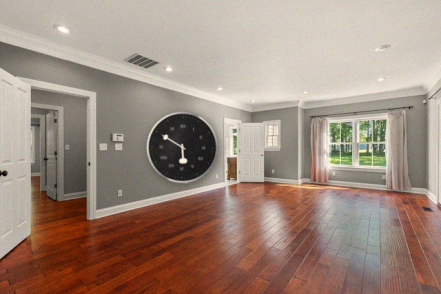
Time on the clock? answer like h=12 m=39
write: h=5 m=50
